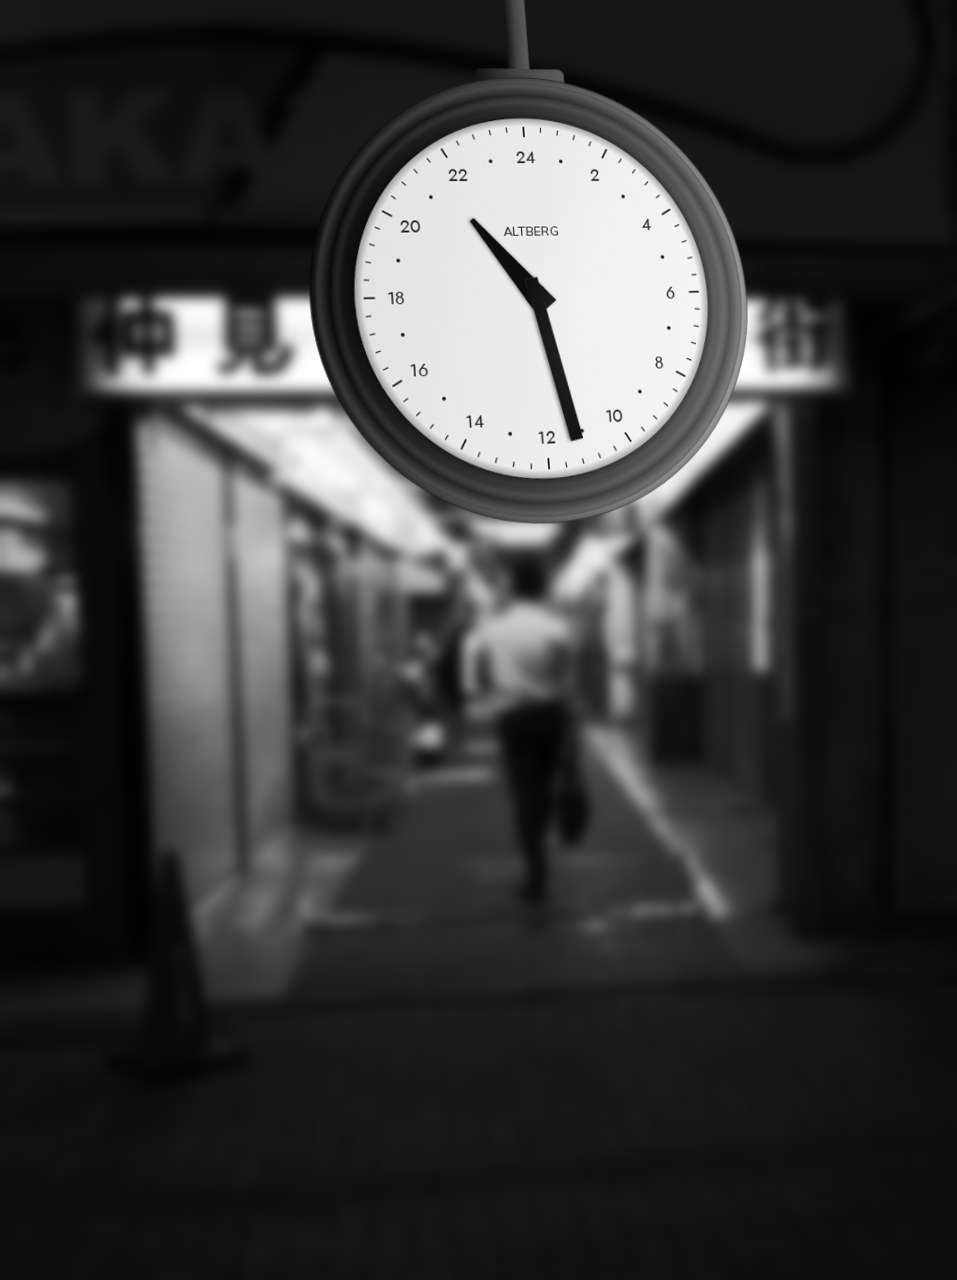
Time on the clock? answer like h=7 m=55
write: h=21 m=28
